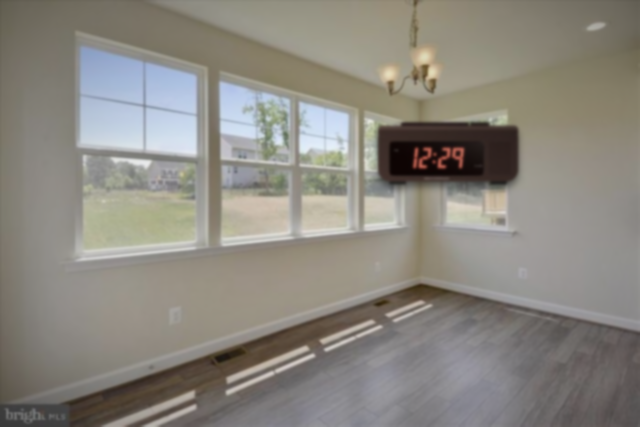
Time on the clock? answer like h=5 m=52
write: h=12 m=29
